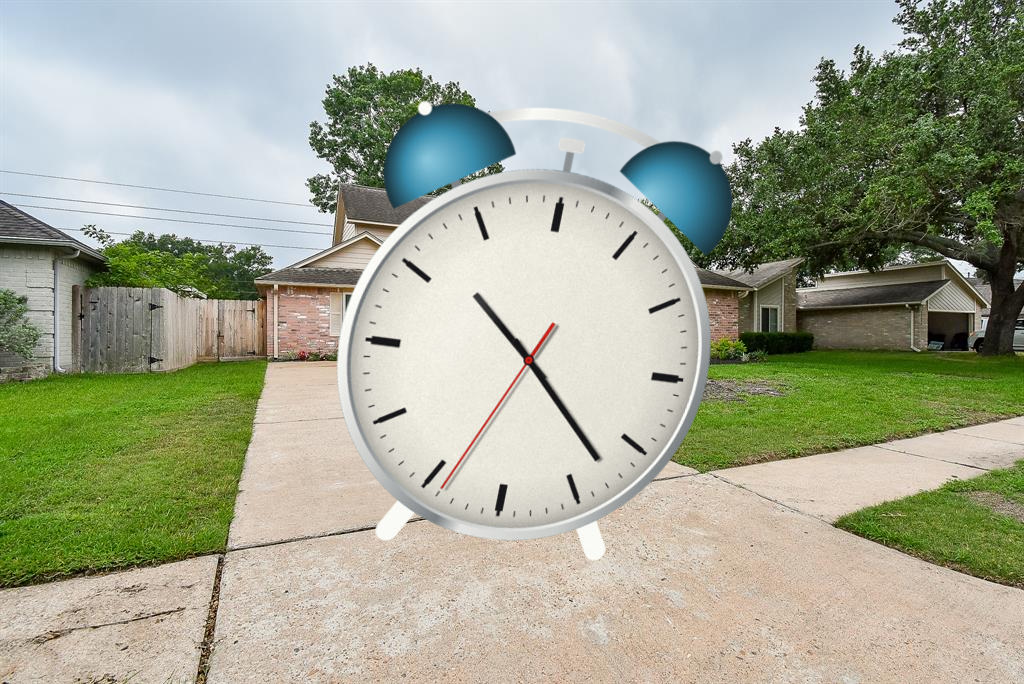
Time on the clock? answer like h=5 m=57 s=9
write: h=10 m=22 s=34
